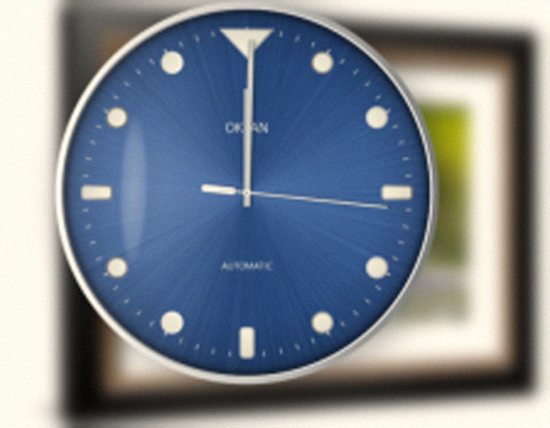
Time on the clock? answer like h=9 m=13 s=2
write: h=12 m=0 s=16
